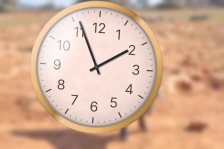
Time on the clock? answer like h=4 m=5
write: h=1 m=56
